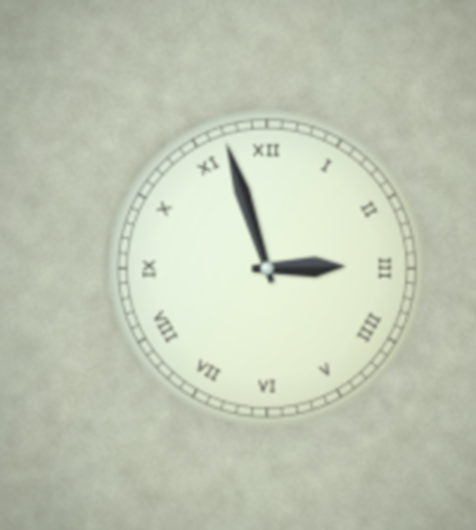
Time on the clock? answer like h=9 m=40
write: h=2 m=57
